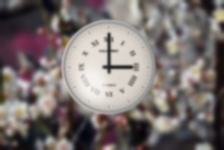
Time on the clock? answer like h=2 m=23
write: h=3 m=0
